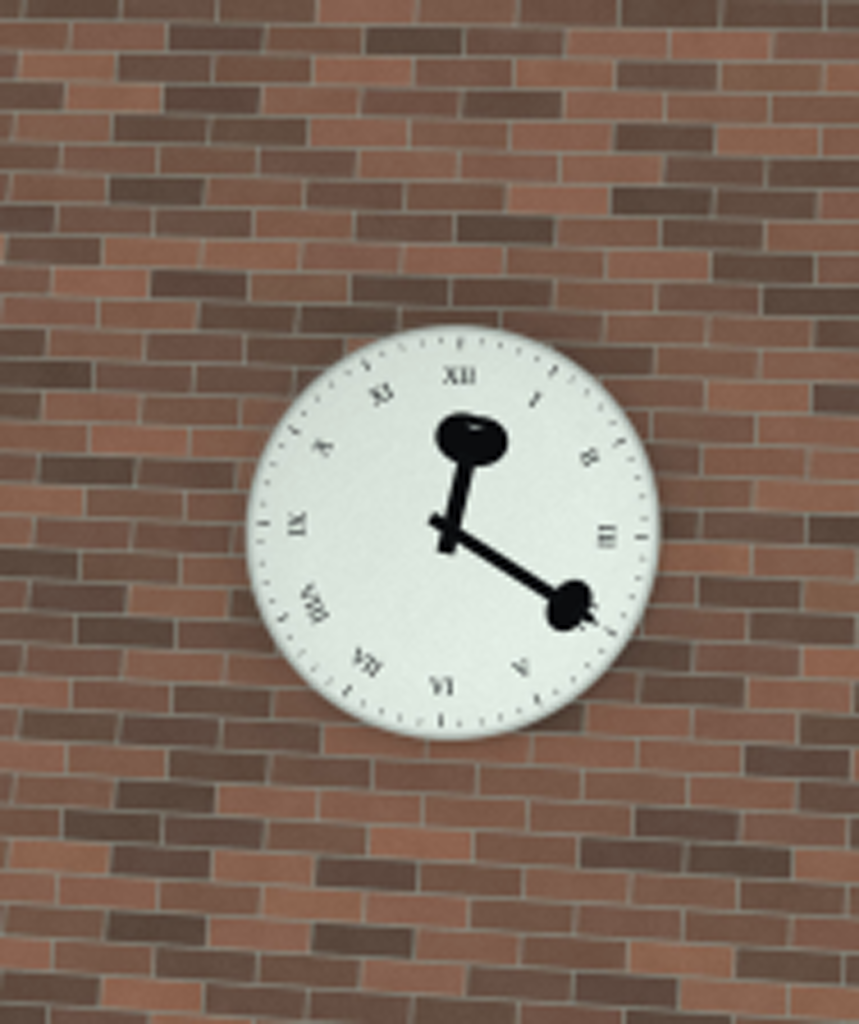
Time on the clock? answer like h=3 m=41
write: h=12 m=20
